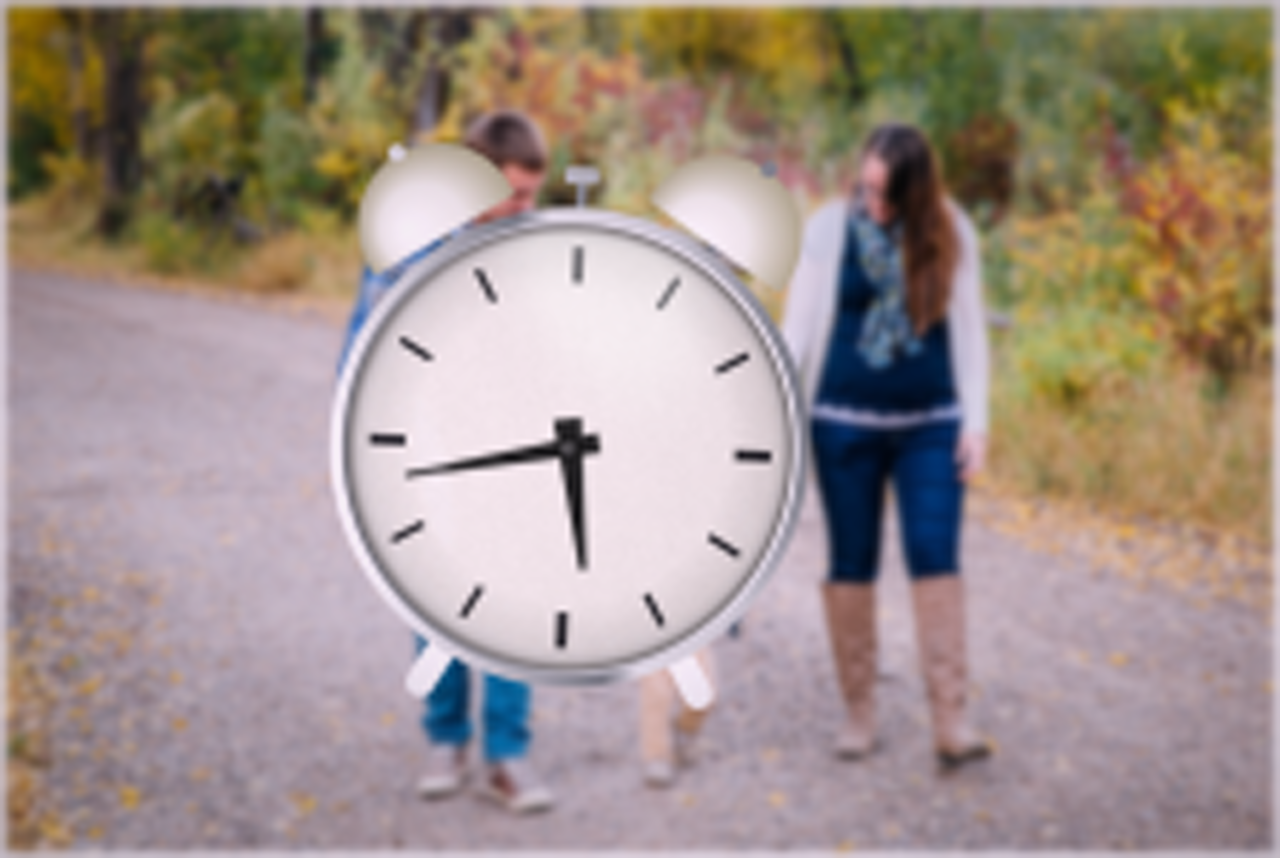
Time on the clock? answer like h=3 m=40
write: h=5 m=43
